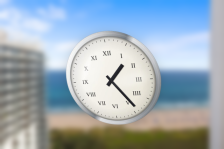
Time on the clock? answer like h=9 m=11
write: h=1 m=24
